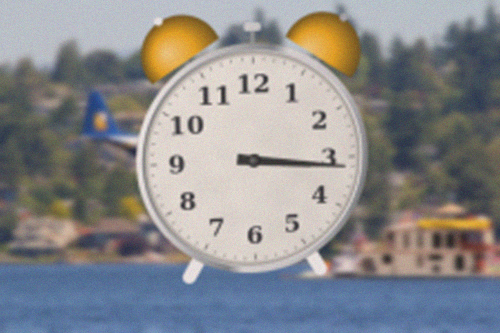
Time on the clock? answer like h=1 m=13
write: h=3 m=16
